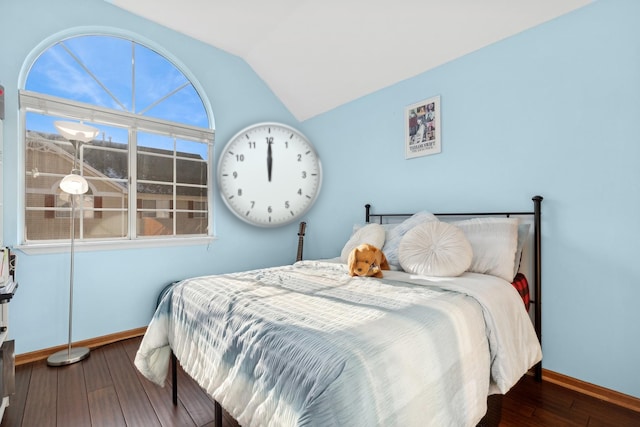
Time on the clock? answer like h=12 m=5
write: h=12 m=0
